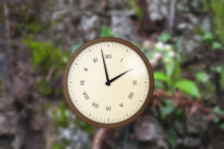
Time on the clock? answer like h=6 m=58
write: h=1 m=58
